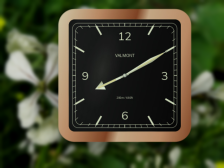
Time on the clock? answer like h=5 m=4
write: h=8 m=10
